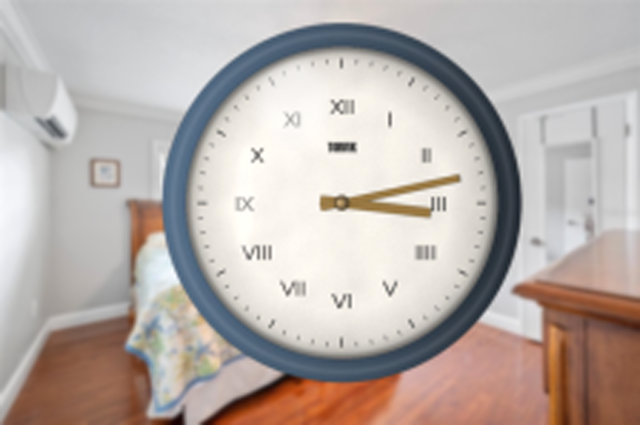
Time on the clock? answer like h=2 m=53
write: h=3 m=13
